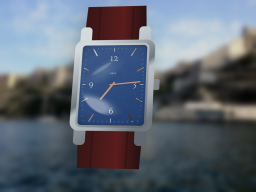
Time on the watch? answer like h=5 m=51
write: h=7 m=14
